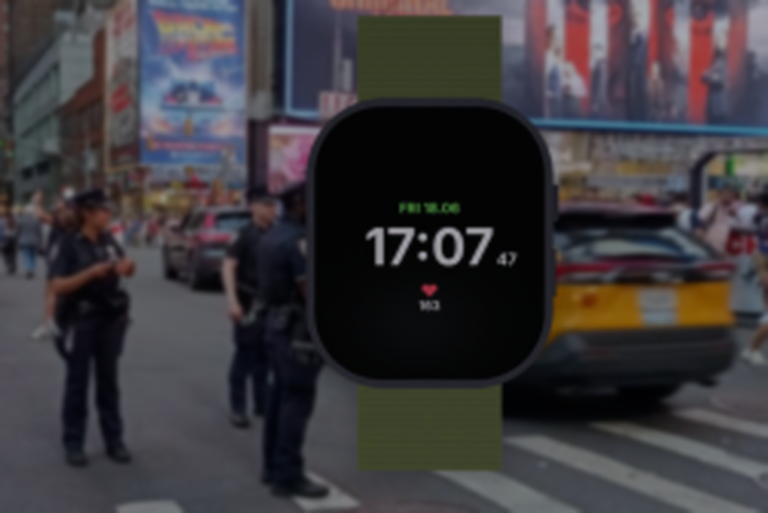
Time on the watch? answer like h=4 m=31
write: h=17 m=7
